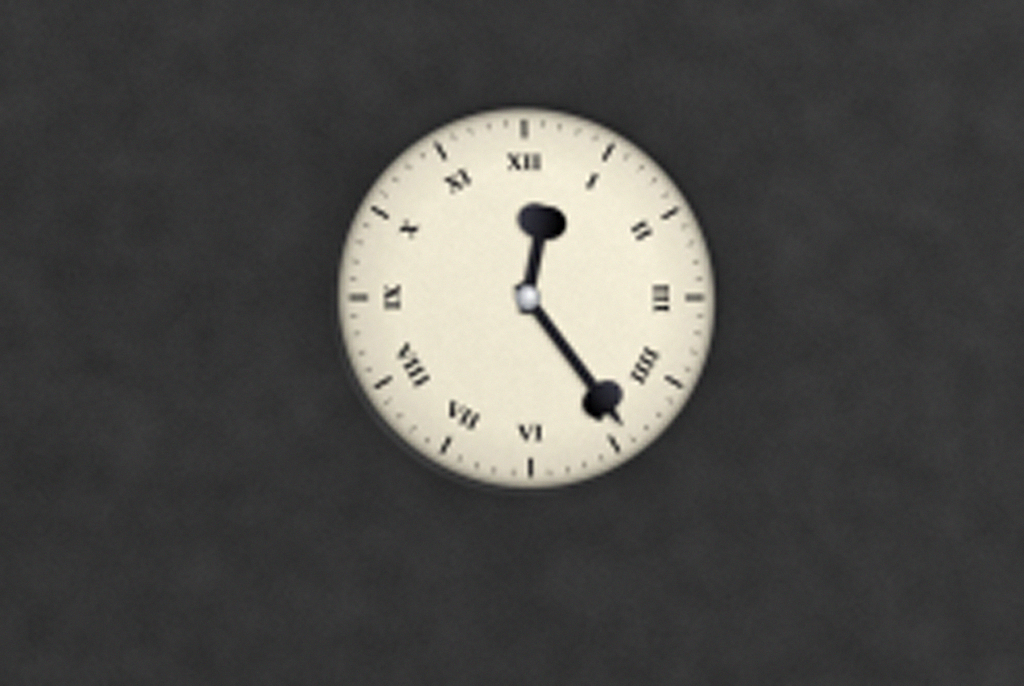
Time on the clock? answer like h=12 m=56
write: h=12 m=24
